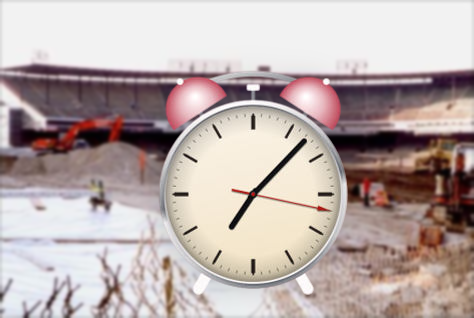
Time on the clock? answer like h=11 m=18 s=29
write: h=7 m=7 s=17
